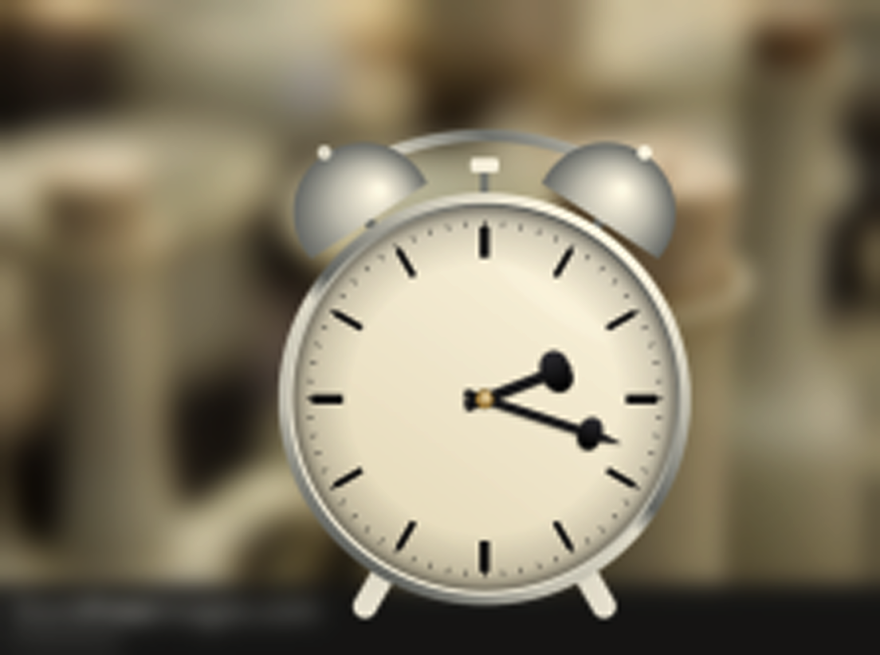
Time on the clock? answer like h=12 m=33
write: h=2 m=18
